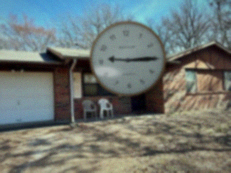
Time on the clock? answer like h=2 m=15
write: h=9 m=15
